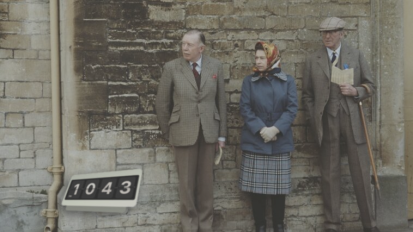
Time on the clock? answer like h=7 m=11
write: h=10 m=43
